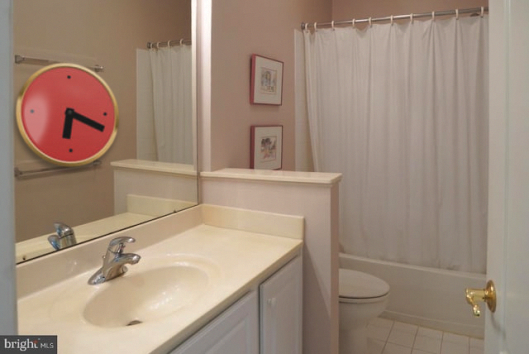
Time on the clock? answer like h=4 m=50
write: h=6 m=19
